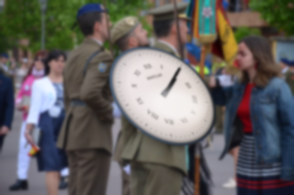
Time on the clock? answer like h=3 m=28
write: h=2 m=10
